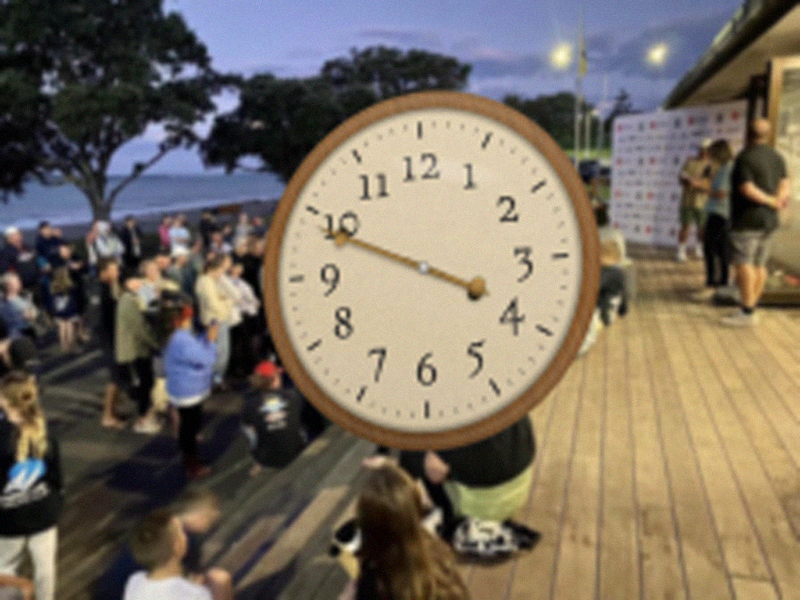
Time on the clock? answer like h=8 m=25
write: h=3 m=49
